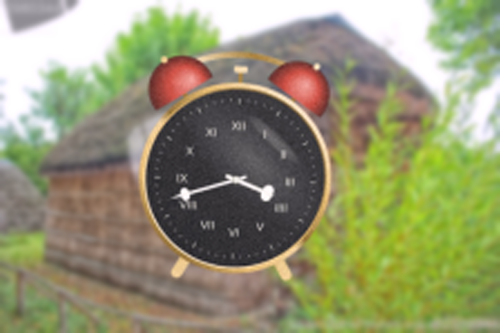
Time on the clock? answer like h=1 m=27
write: h=3 m=42
